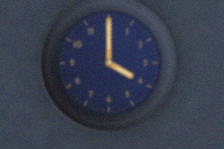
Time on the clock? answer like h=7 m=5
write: h=4 m=0
